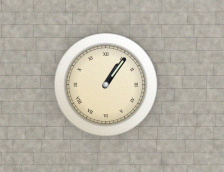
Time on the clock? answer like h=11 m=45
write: h=1 m=6
